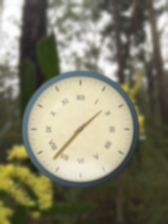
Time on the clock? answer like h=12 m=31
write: h=1 m=37
